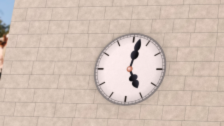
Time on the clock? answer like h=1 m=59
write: h=5 m=2
